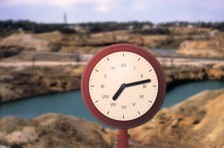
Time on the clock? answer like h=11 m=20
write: h=7 m=13
